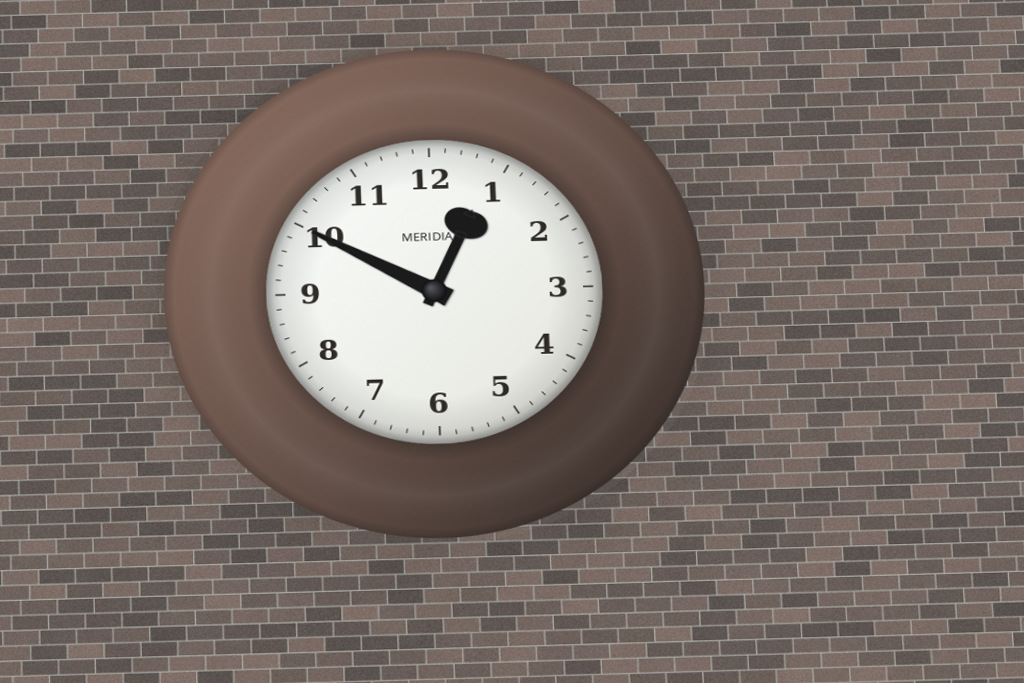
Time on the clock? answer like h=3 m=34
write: h=12 m=50
